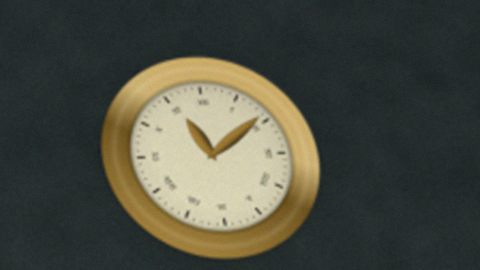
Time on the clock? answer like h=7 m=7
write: h=11 m=9
